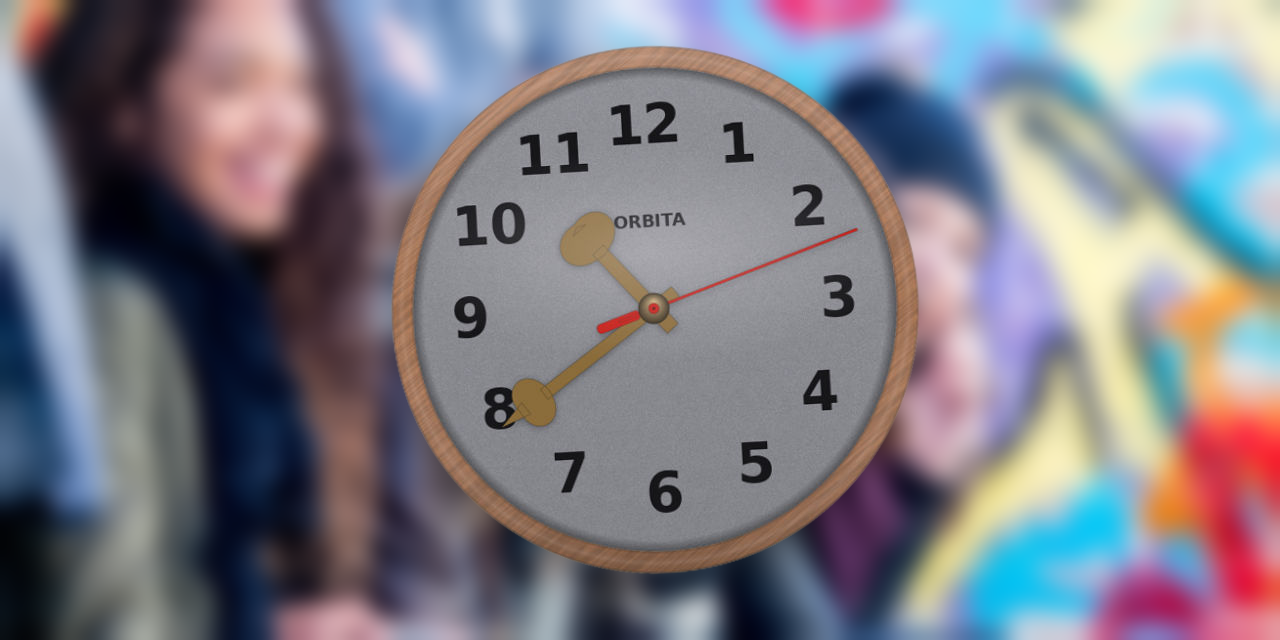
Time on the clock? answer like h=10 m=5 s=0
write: h=10 m=39 s=12
